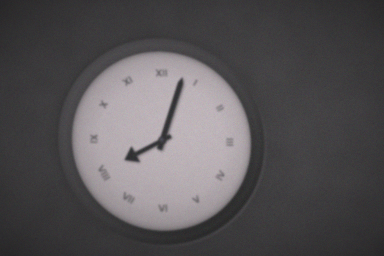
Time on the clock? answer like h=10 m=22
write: h=8 m=3
